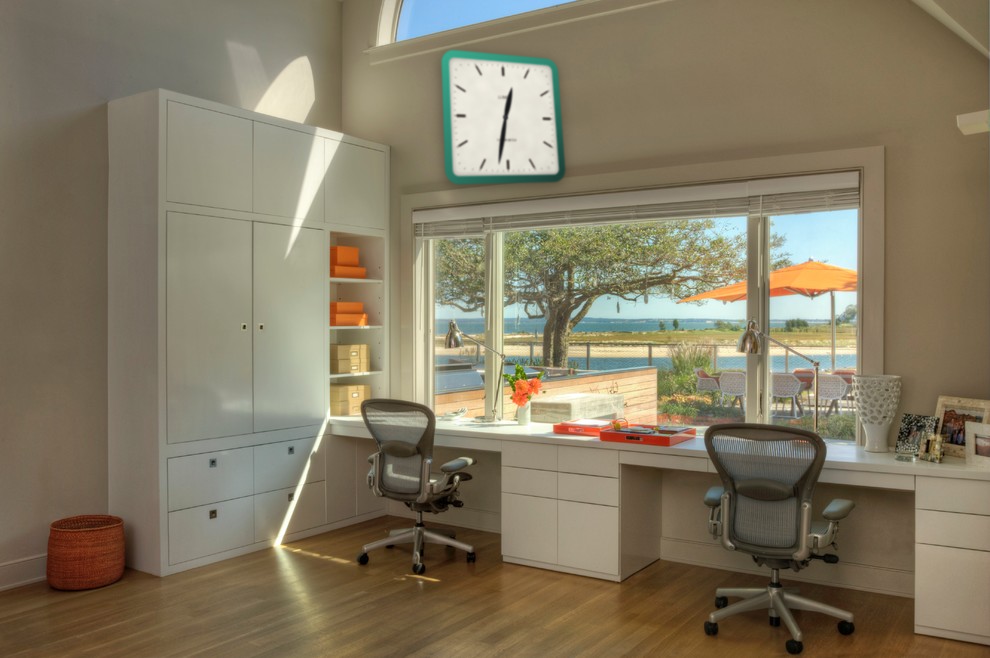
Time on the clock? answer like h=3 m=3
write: h=12 m=32
